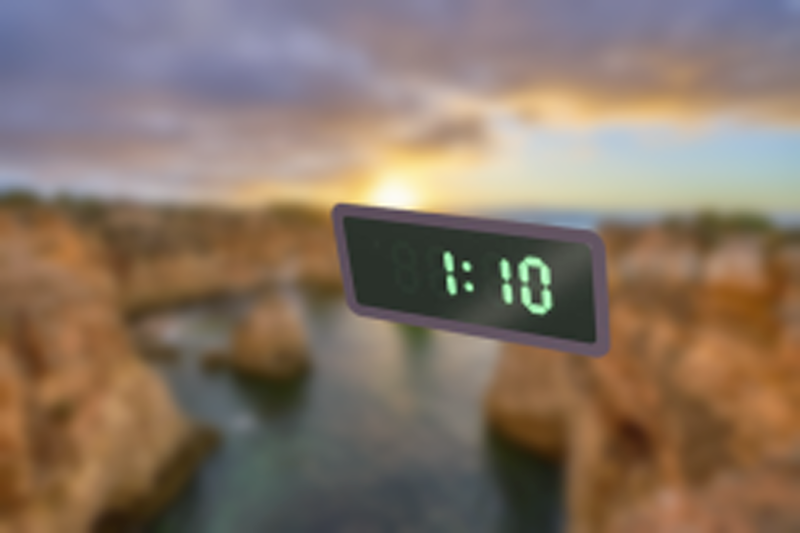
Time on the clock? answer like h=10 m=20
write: h=1 m=10
